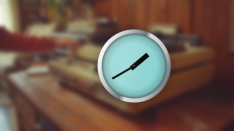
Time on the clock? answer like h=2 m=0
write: h=1 m=40
